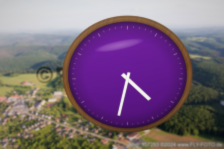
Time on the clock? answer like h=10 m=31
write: h=4 m=32
